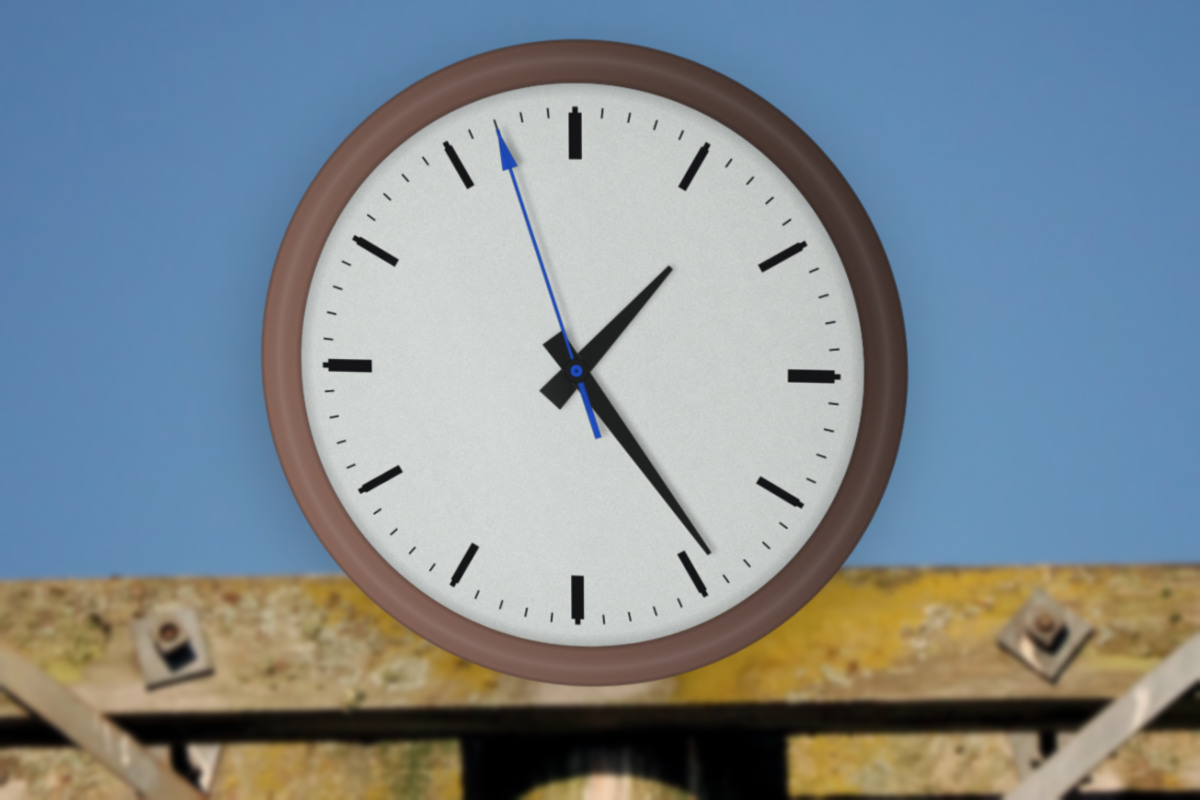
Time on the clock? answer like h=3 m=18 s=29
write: h=1 m=23 s=57
